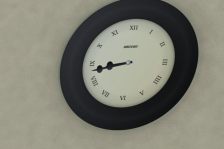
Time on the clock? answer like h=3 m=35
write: h=8 m=43
